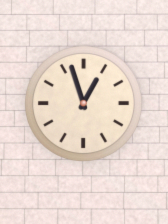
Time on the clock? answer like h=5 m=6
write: h=12 m=57
